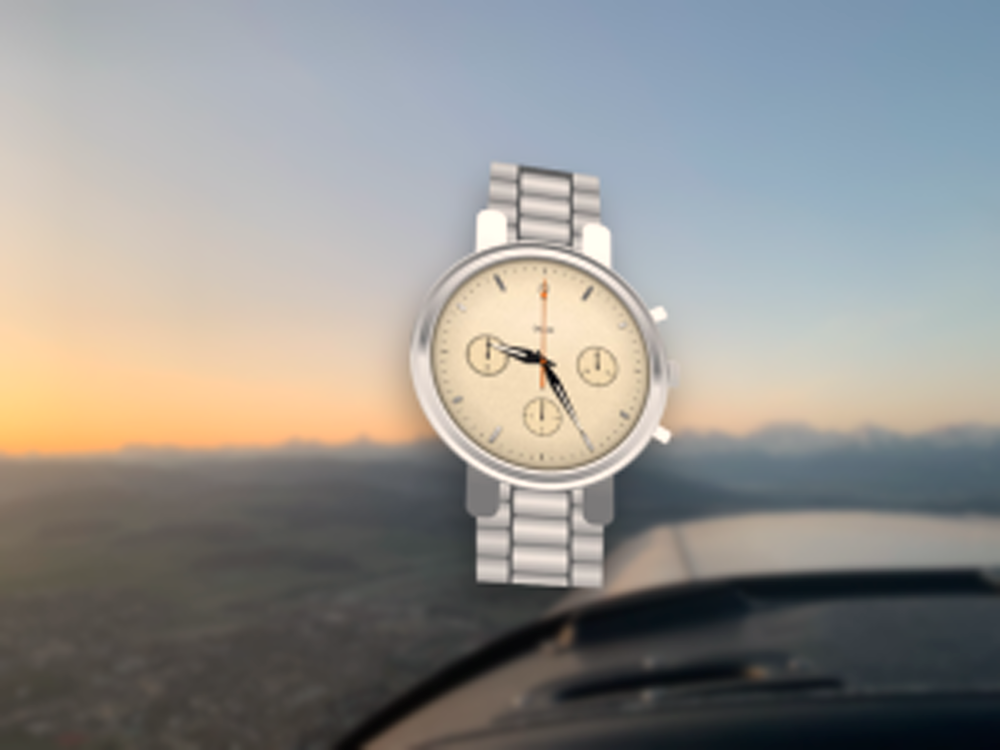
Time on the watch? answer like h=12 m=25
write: h=9 m=25
